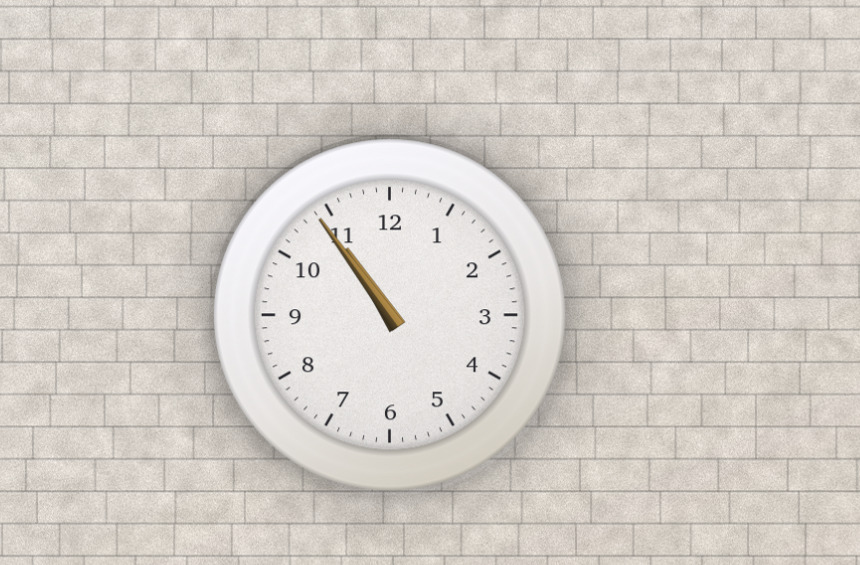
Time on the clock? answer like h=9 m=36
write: h=10 m=54
